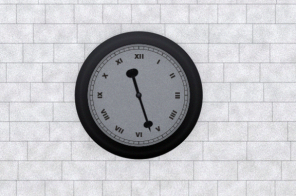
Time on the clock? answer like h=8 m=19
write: h=11 m=27
